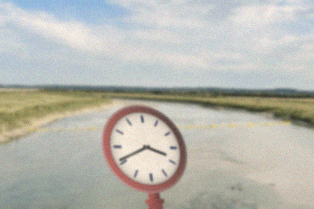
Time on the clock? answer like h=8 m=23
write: h=3 m=41
